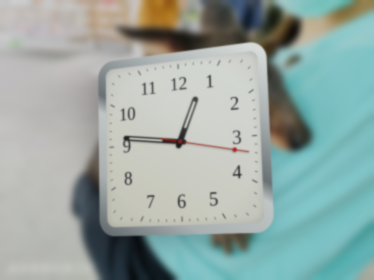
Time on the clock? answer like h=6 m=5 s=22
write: h=12 m=46 s=17
